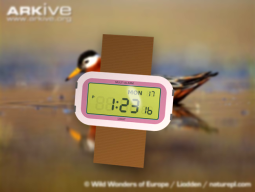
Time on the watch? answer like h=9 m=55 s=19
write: h=1 m=23 s=16
